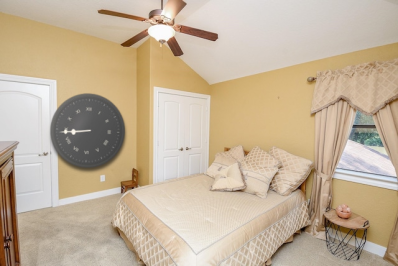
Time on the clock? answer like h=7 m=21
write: h=8 m=44
